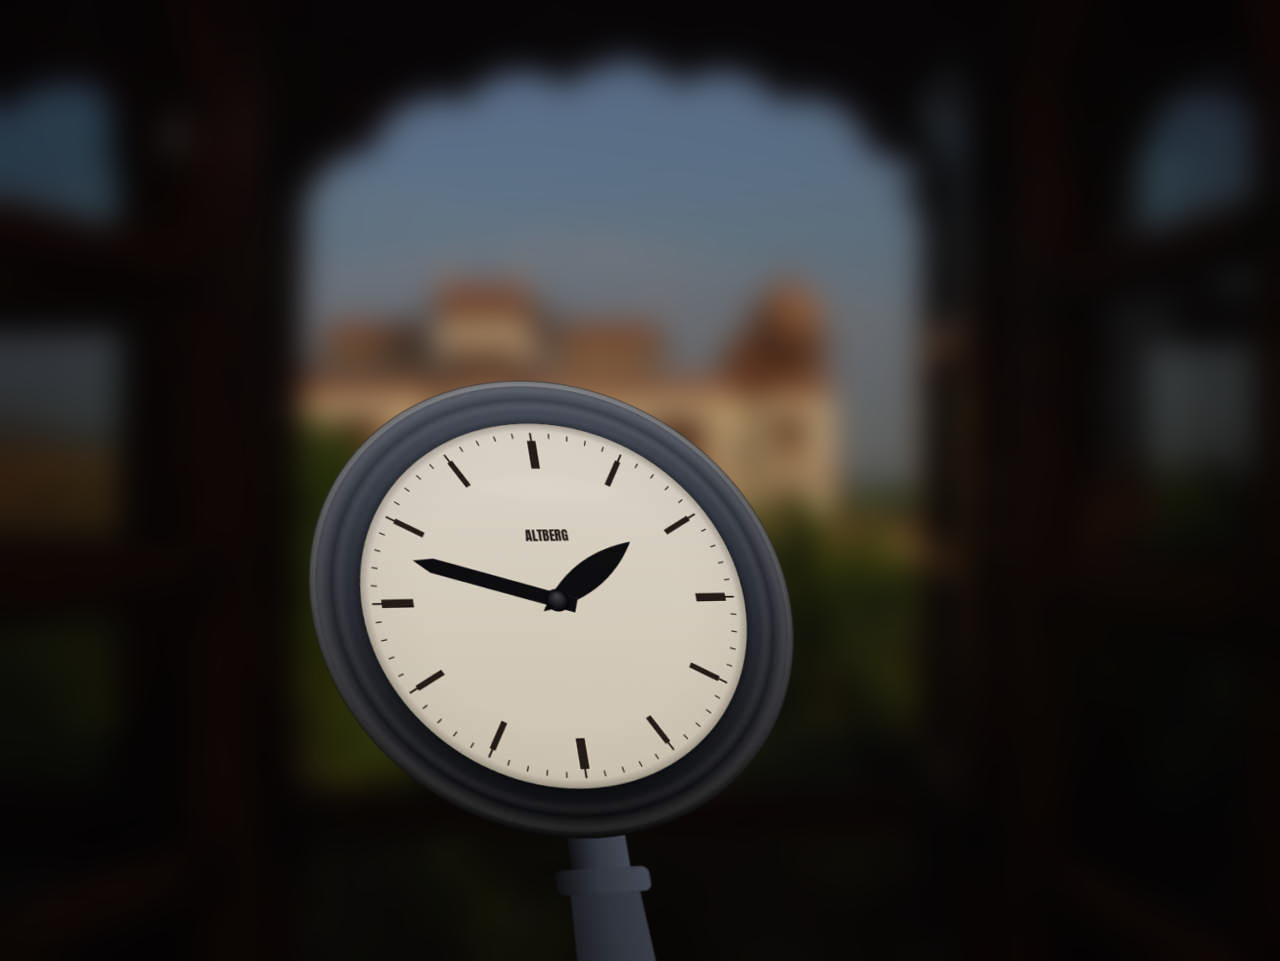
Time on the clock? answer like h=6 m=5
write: h=1 m=48
